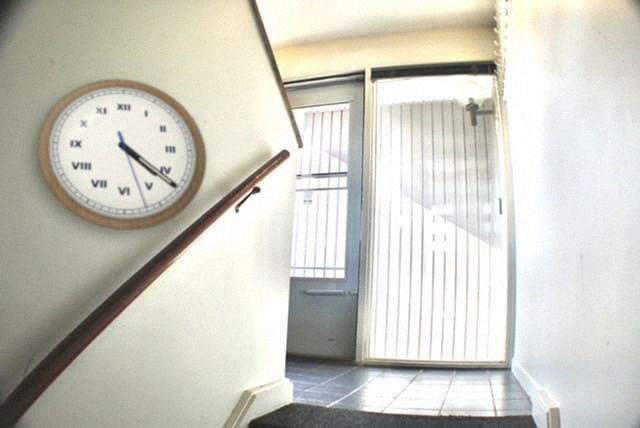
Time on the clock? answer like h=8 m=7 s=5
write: h=4 m=21 s=27
